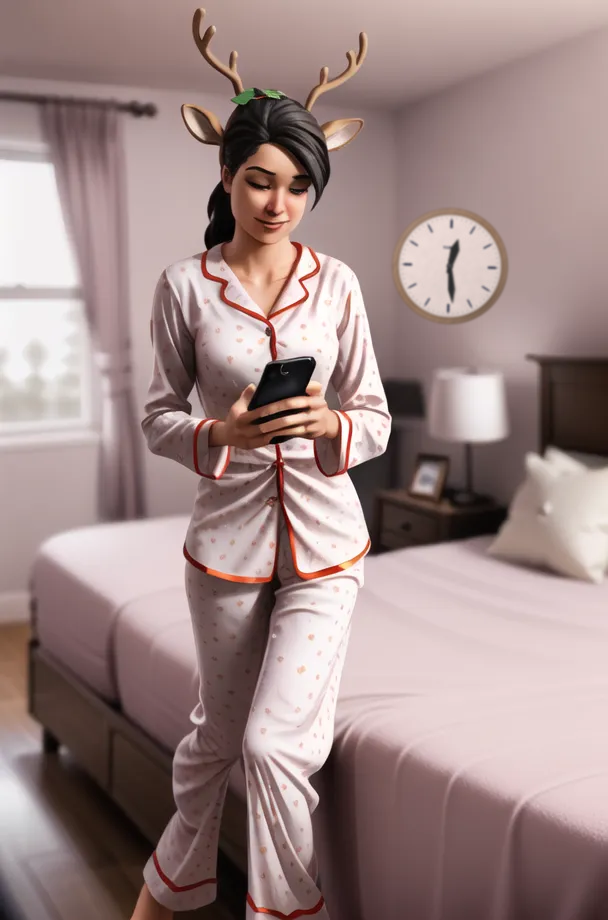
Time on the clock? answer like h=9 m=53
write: h=12 m=29
